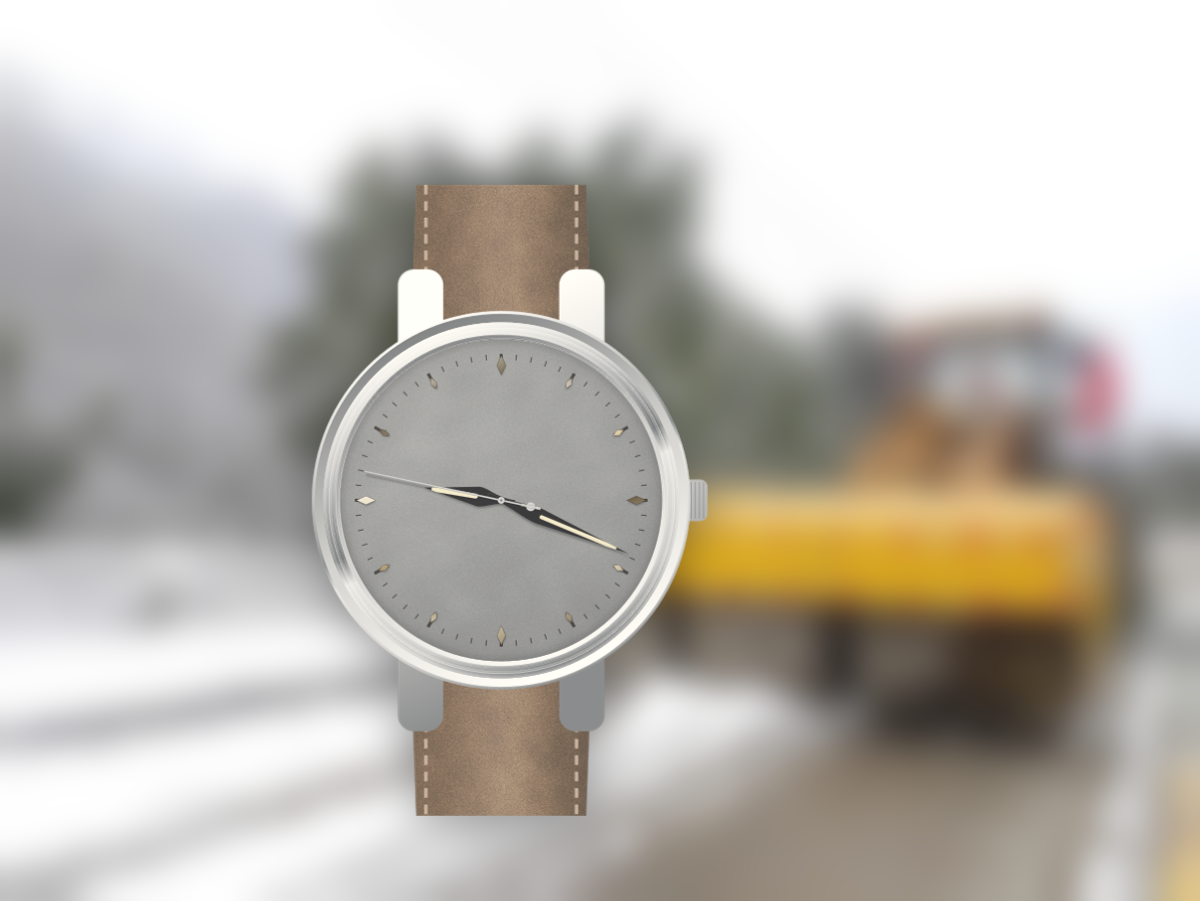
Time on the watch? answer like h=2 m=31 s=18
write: h=9 m=18 s=47
